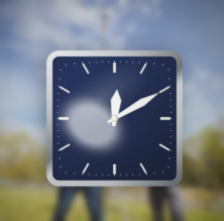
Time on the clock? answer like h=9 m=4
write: h=12 m=10
